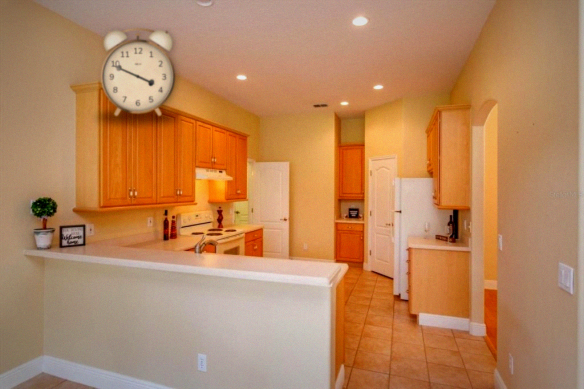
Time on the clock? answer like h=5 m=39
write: h=3 m=49
